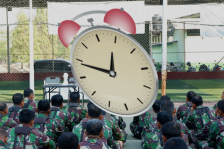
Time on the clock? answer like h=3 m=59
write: h=12 m=49
